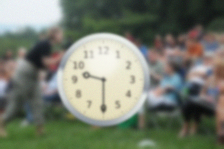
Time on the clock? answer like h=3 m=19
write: h=9 m=30
